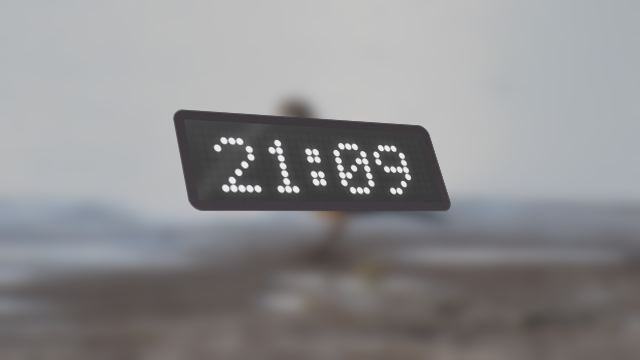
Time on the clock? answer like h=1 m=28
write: h=21 m=9
